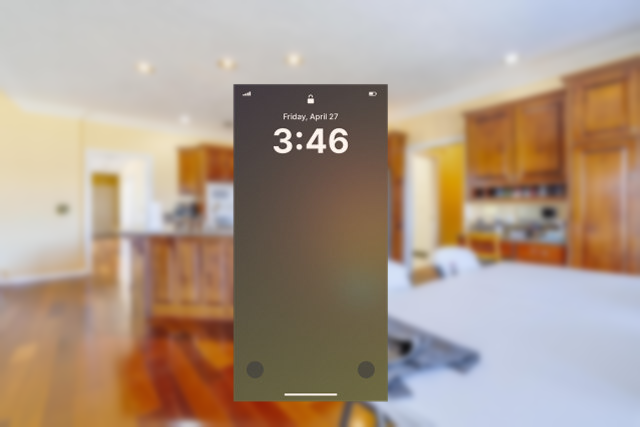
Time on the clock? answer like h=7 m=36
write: h=3 m=46
